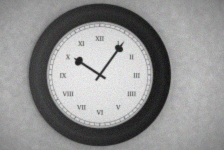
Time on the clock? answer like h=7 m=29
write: h=10 m=6
